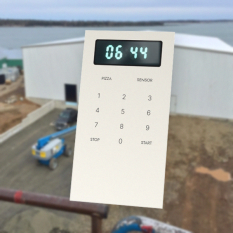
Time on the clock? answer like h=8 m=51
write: h=6 m=44
